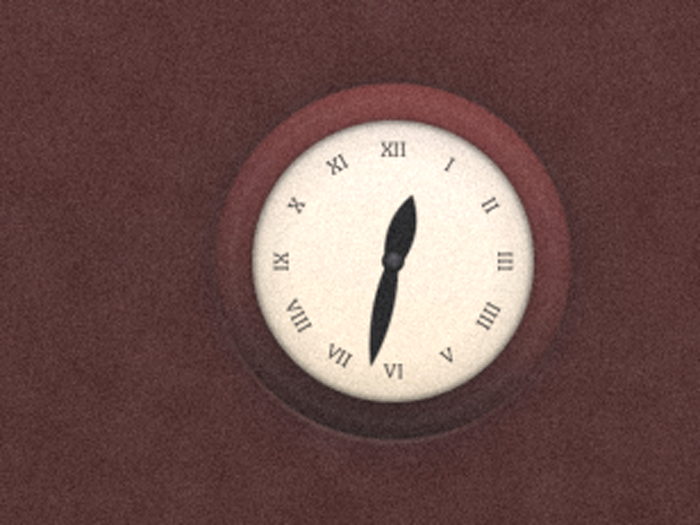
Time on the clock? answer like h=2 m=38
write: h=12 m=32
